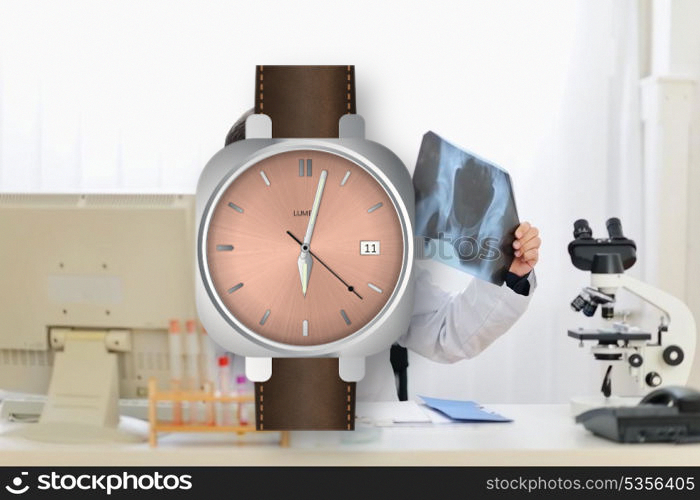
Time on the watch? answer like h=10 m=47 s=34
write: h=6 m=2 s=22
